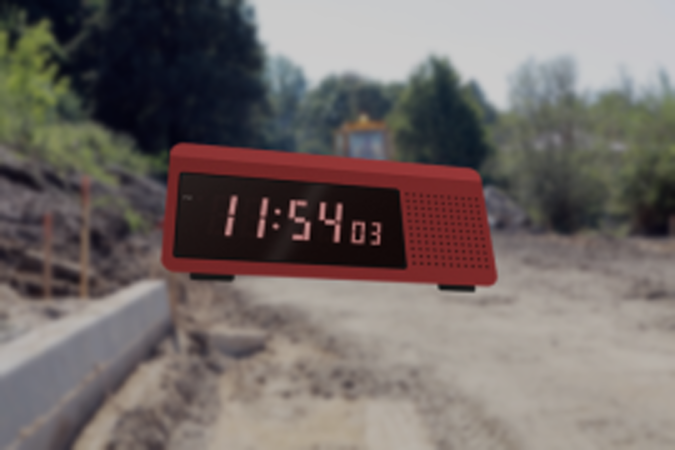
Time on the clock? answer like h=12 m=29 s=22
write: h=11 m=54 s=3
